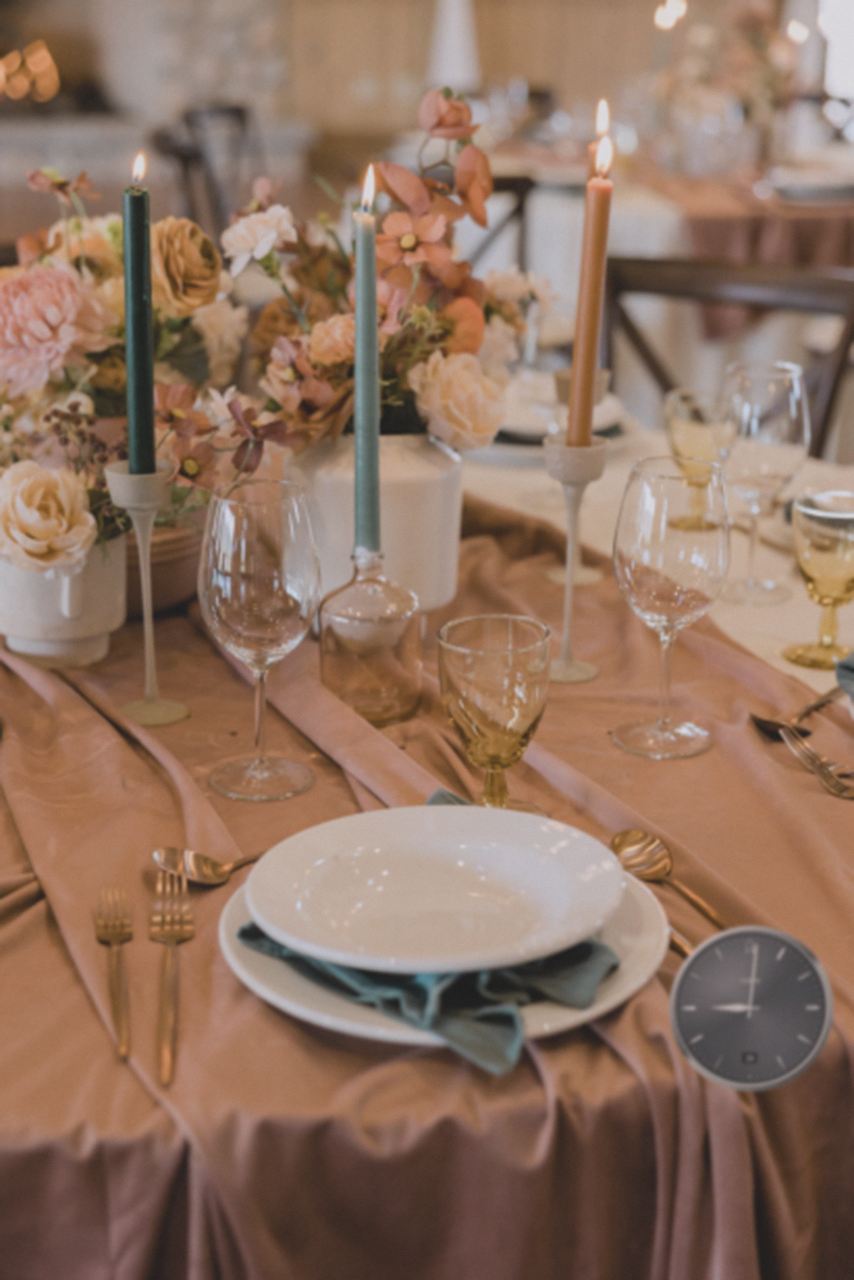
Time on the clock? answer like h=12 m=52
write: h=9 m=1
